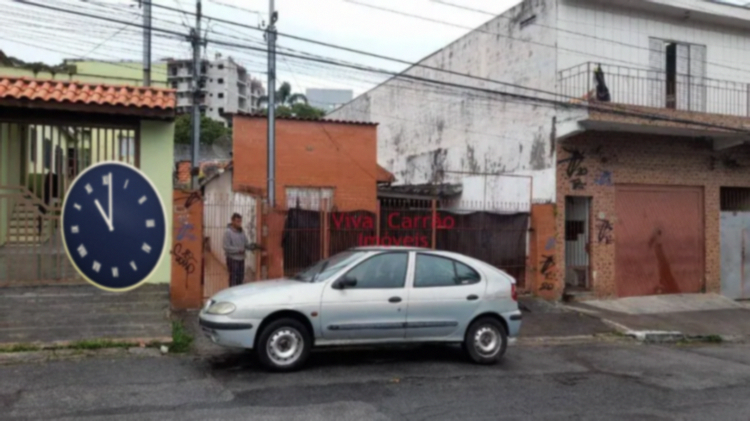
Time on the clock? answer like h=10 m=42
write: h=11 m=1
